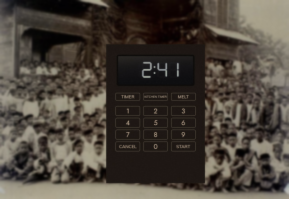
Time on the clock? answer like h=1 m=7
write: h=2 m=41
